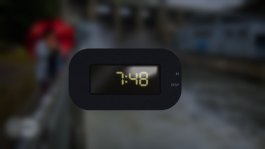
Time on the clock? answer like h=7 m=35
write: h=7 m=48
